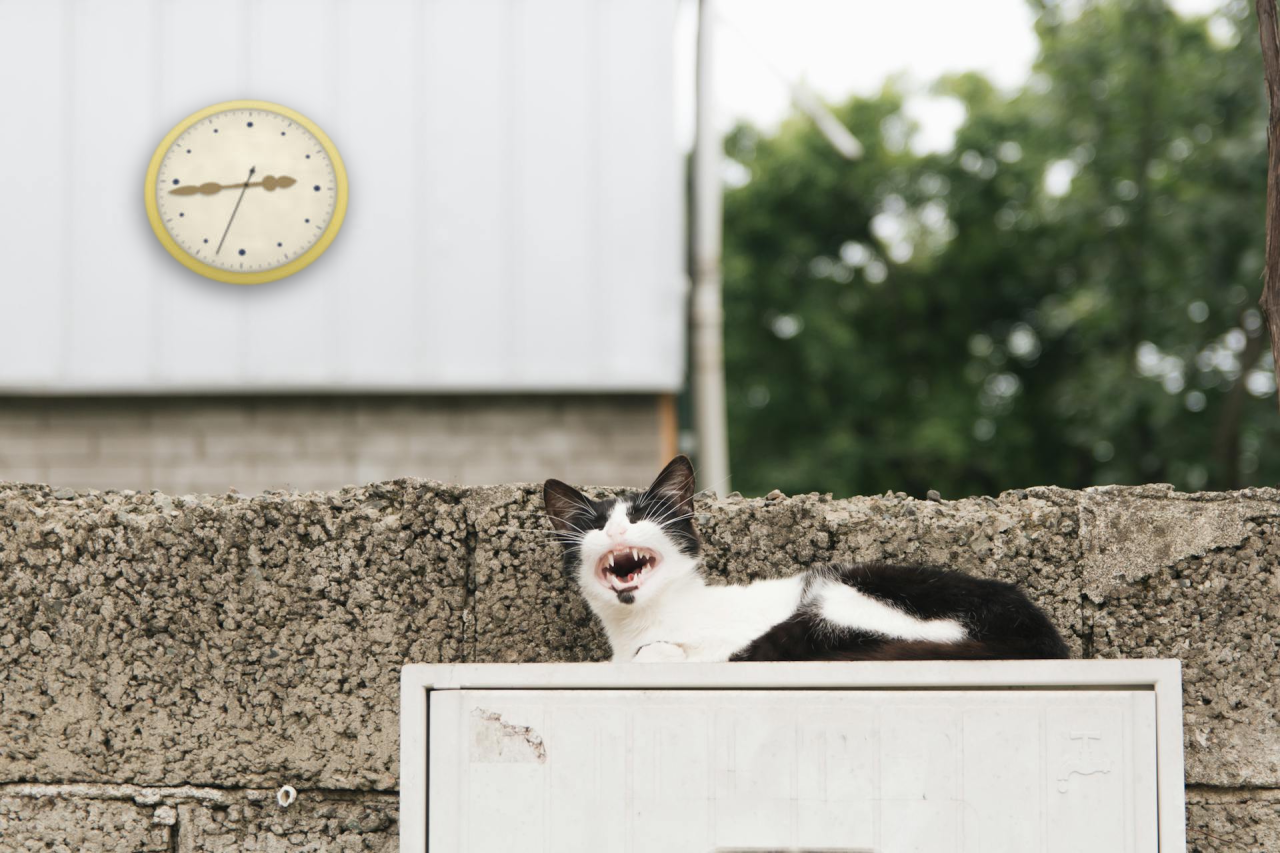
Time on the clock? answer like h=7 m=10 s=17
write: h=2 m=43 s=33
